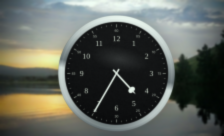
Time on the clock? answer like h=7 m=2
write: h=4 m=35
